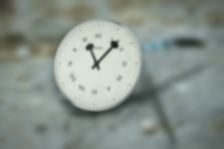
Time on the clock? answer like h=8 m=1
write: h=11 m=7
